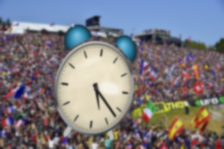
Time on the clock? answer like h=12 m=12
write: h=5 m=22
